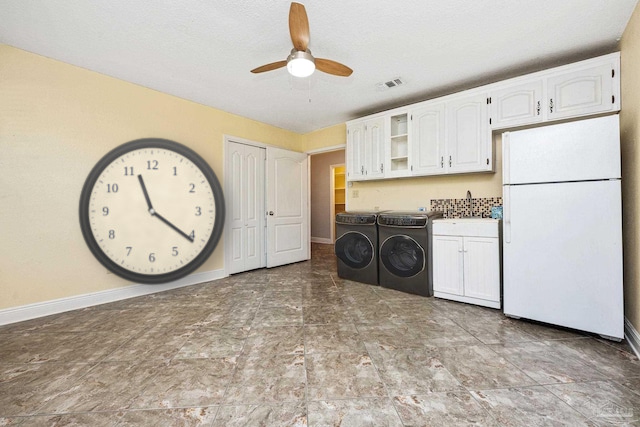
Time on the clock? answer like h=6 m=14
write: h=11 m=21
